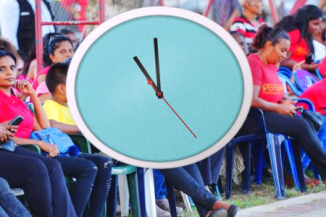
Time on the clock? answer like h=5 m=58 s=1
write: h=10 m=59 s=24
